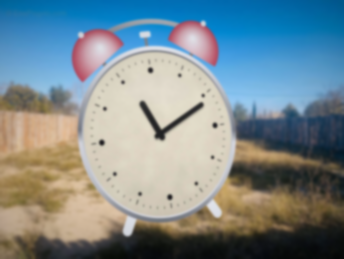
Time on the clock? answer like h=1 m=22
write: h=11 m=11
